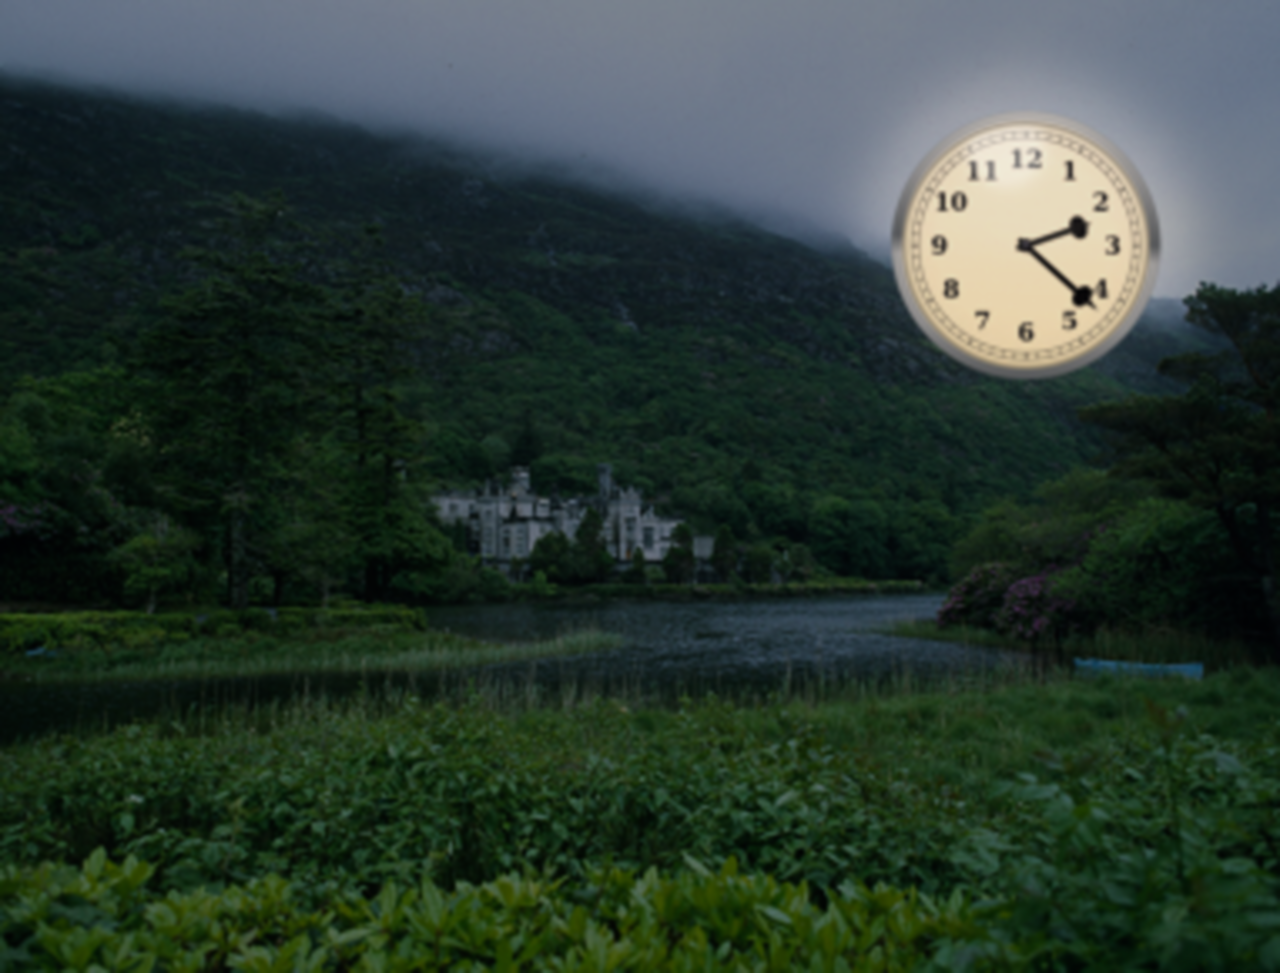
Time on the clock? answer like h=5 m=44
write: h=2 m=22
